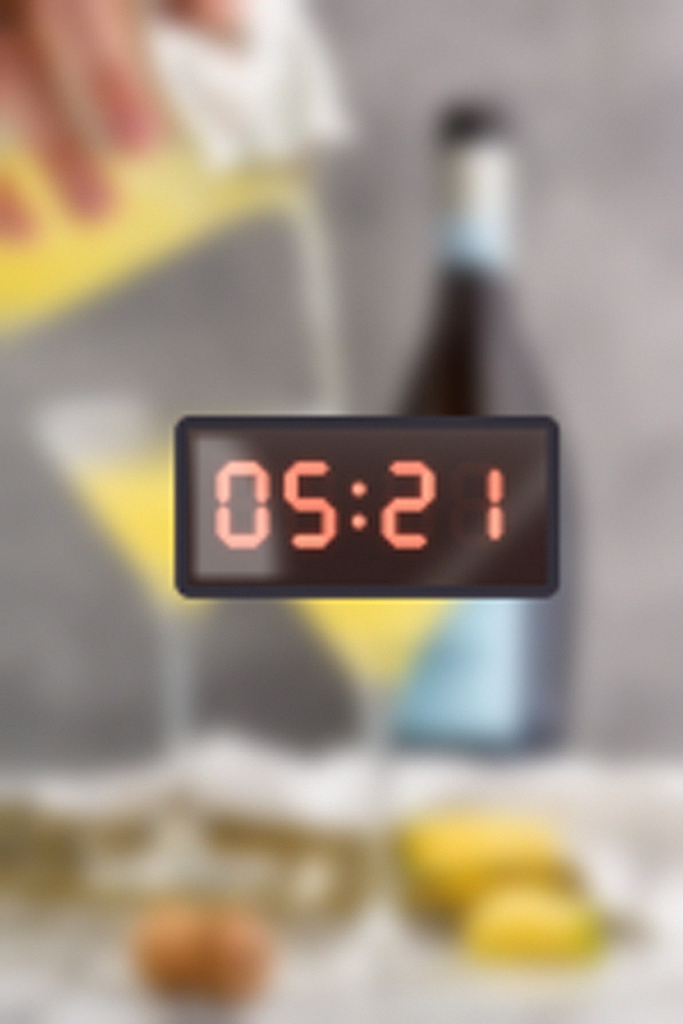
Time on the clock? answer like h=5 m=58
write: h=5 m=21
